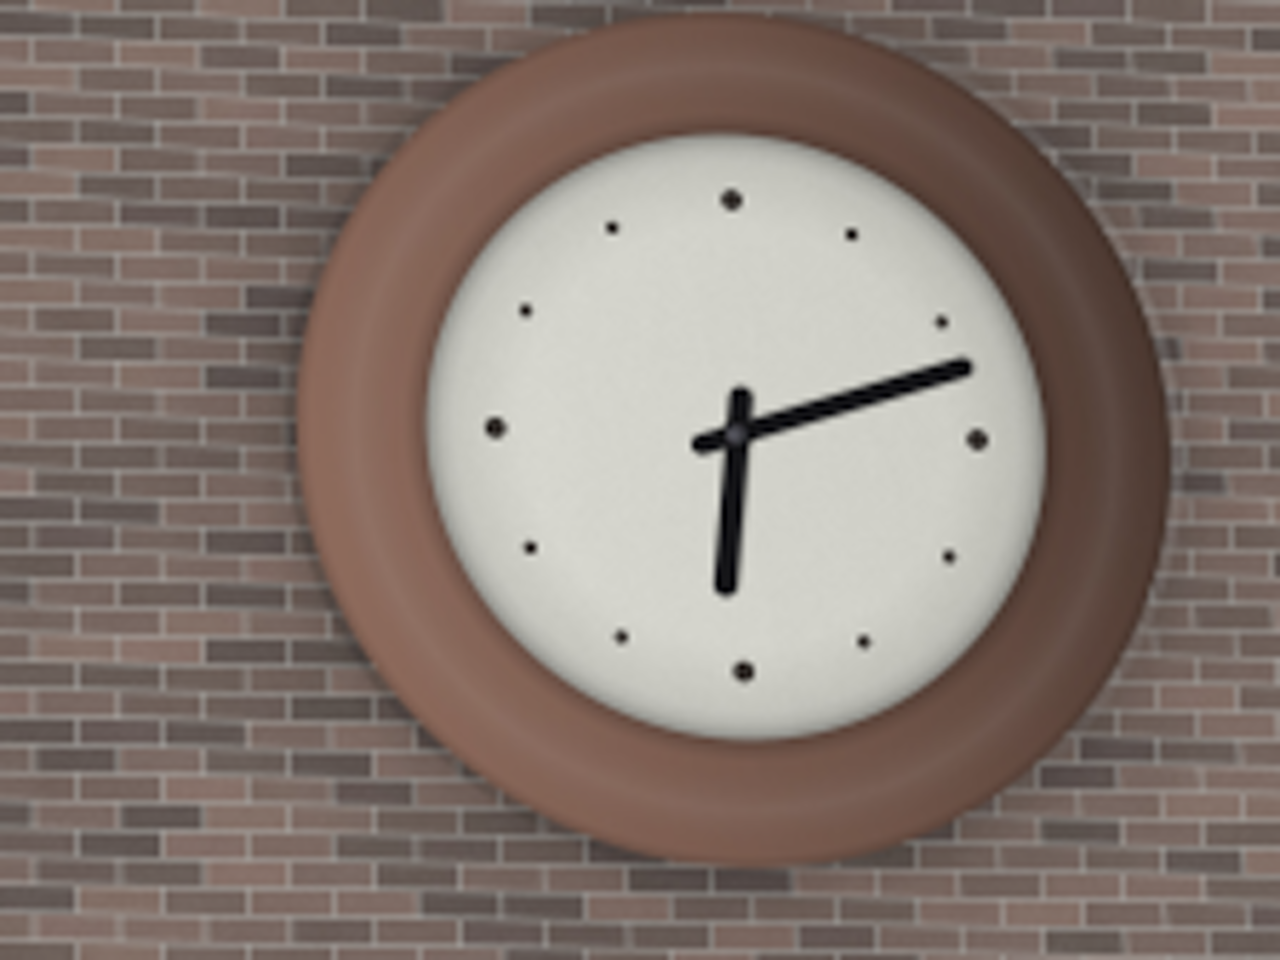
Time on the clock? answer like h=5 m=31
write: h=6 m=12
